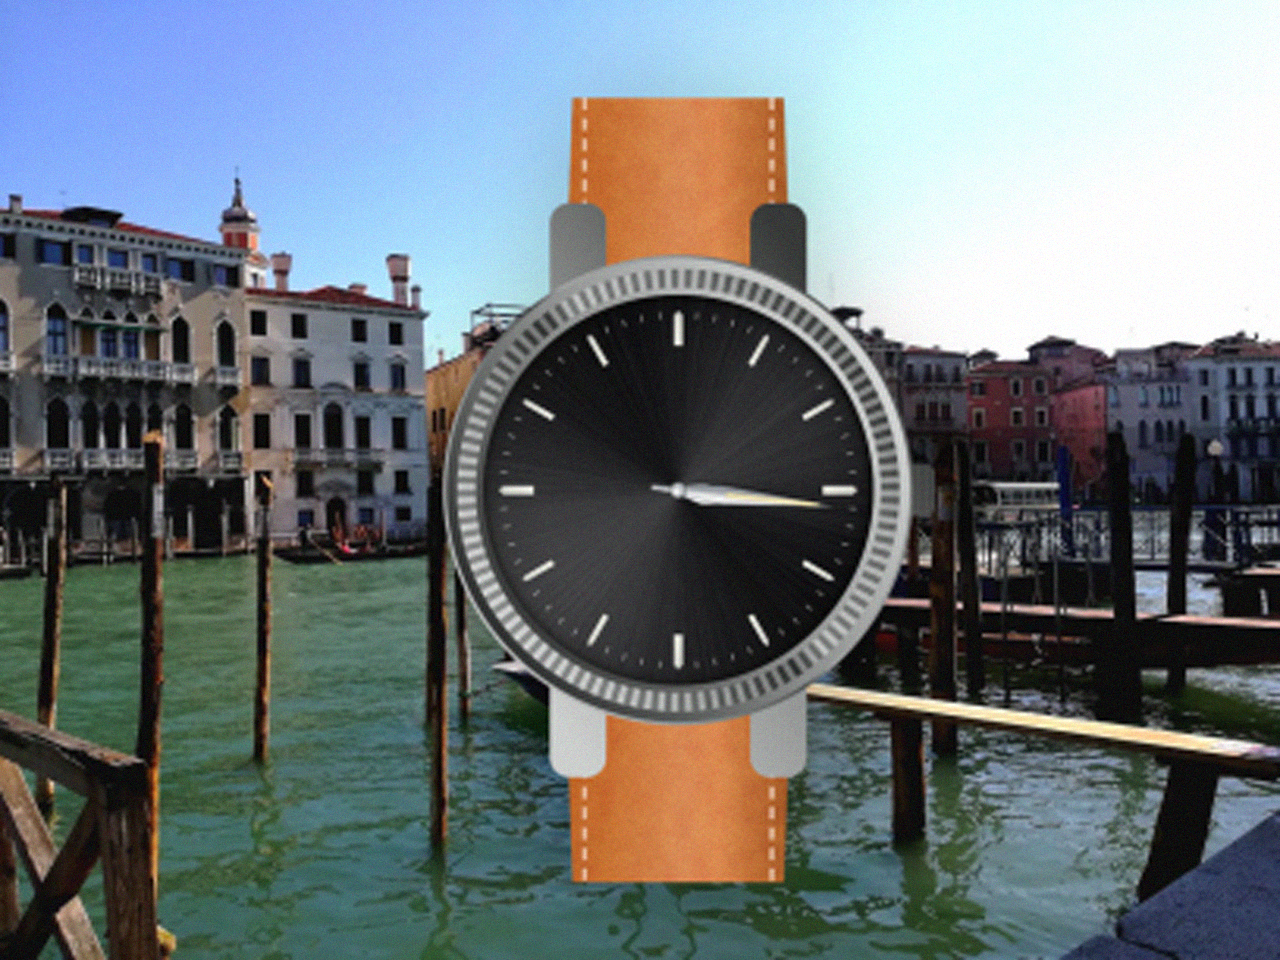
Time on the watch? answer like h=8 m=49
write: h=3 m=16
